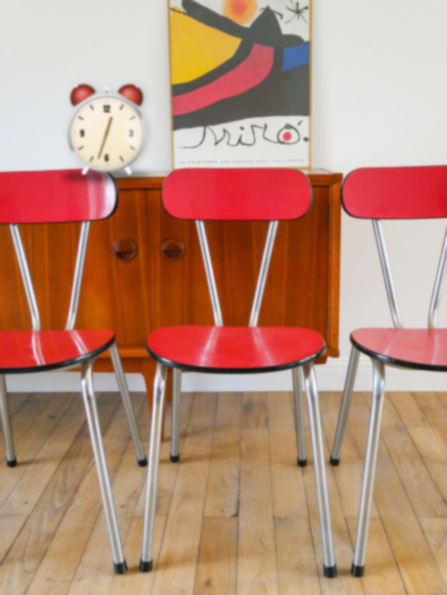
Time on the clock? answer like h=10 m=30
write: h=12 m=33
